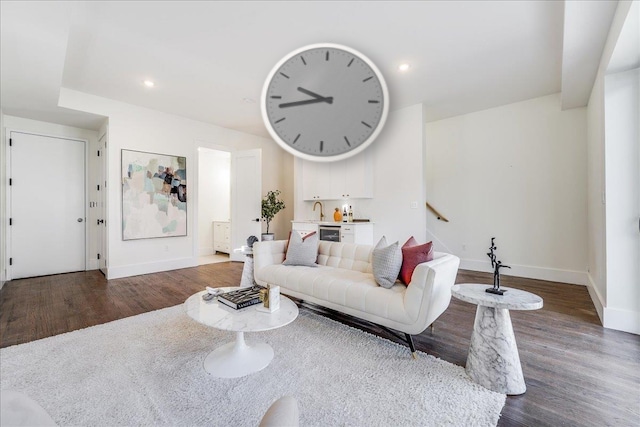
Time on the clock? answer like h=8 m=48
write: h=9 m=43
